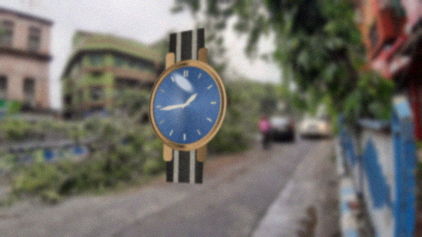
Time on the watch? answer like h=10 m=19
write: h=1 m=44
